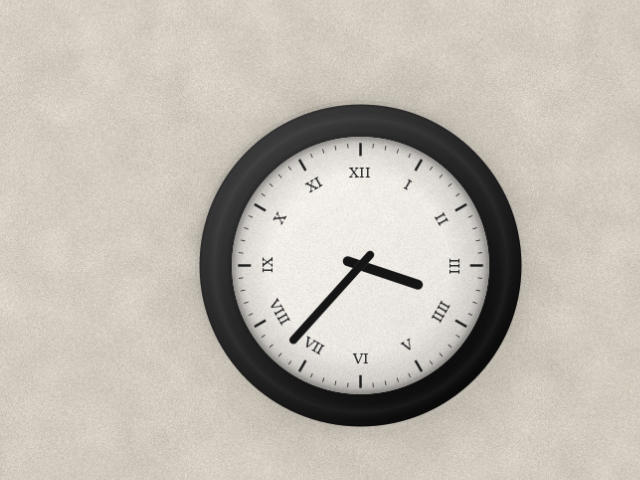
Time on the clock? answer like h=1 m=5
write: h=3 m=37
